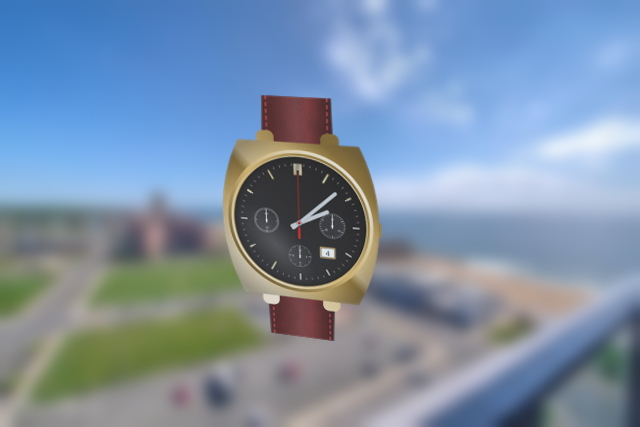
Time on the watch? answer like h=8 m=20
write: h=2 m=8
